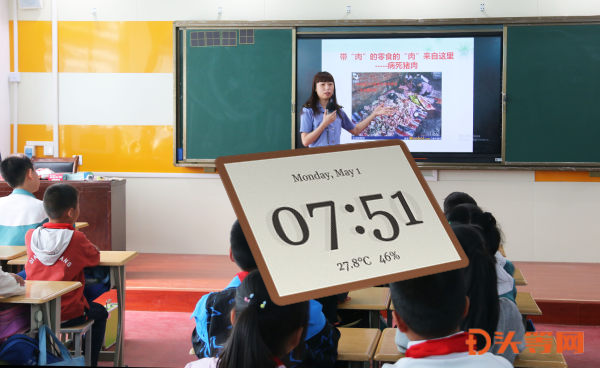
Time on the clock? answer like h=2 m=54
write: h=7 m=51
